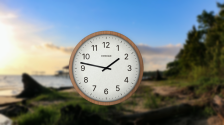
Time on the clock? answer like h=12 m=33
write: h=1 m=47
